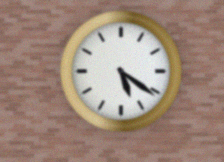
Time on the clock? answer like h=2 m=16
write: h=5 m=21
